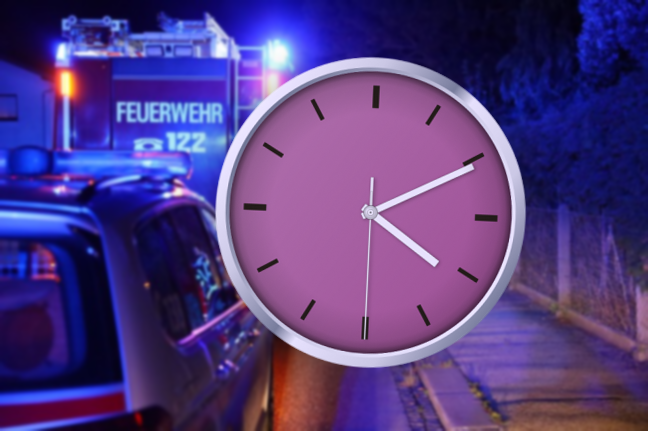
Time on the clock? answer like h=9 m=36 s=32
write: h=4 m=10 s=30
